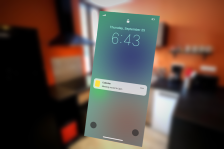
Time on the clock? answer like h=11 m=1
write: h=6 m=43
